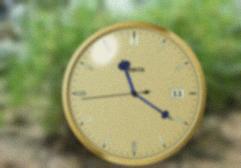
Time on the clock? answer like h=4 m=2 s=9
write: h=11 m=20 s=44
